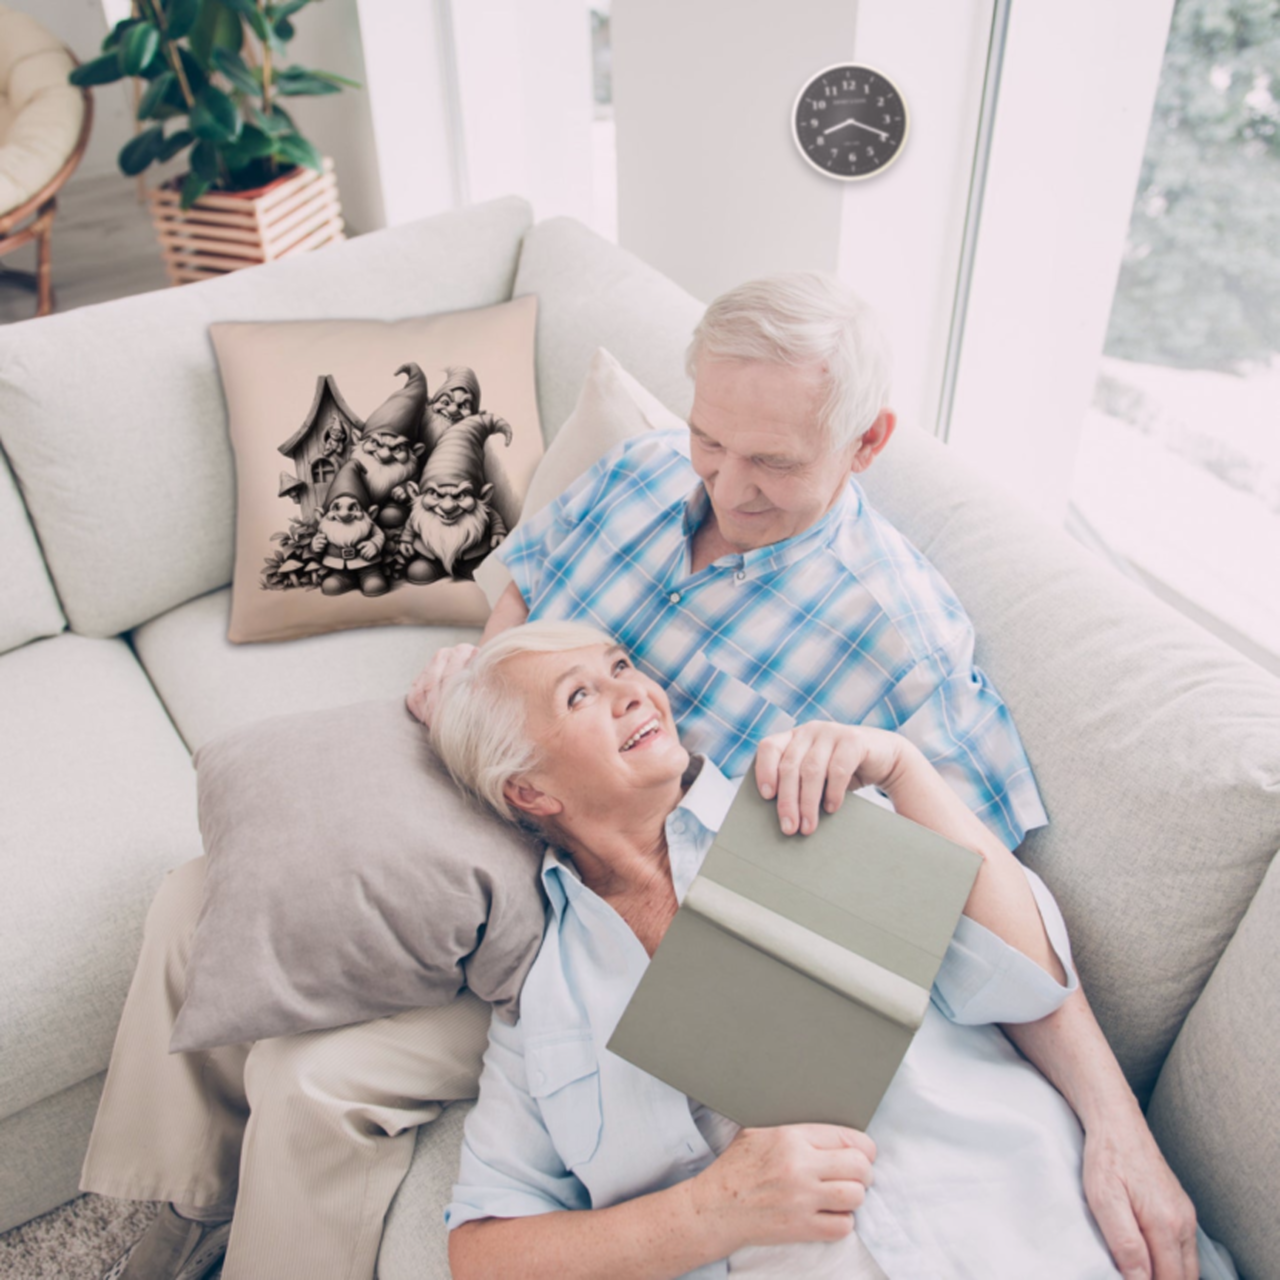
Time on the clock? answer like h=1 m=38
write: h=8 m=19
